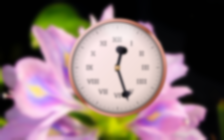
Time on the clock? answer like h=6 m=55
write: h=12 m=27
